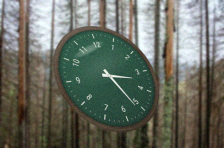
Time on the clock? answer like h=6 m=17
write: h=3 m=26
